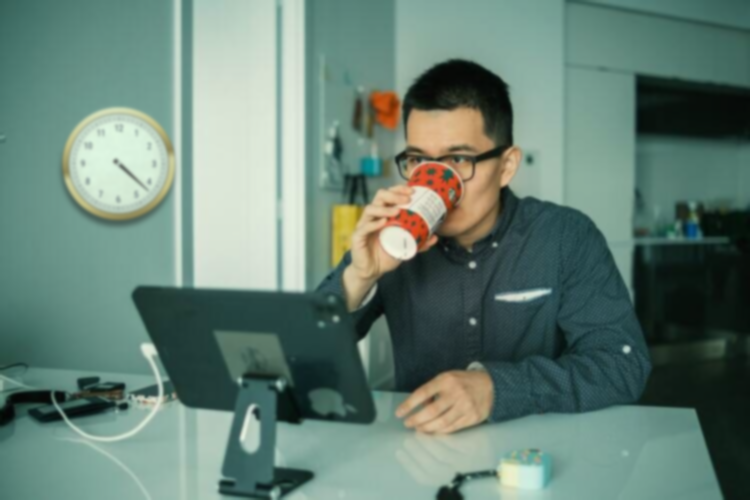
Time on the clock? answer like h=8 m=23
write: h=4 m=22
